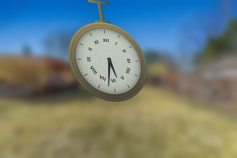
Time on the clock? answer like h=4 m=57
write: h=5 m=32
